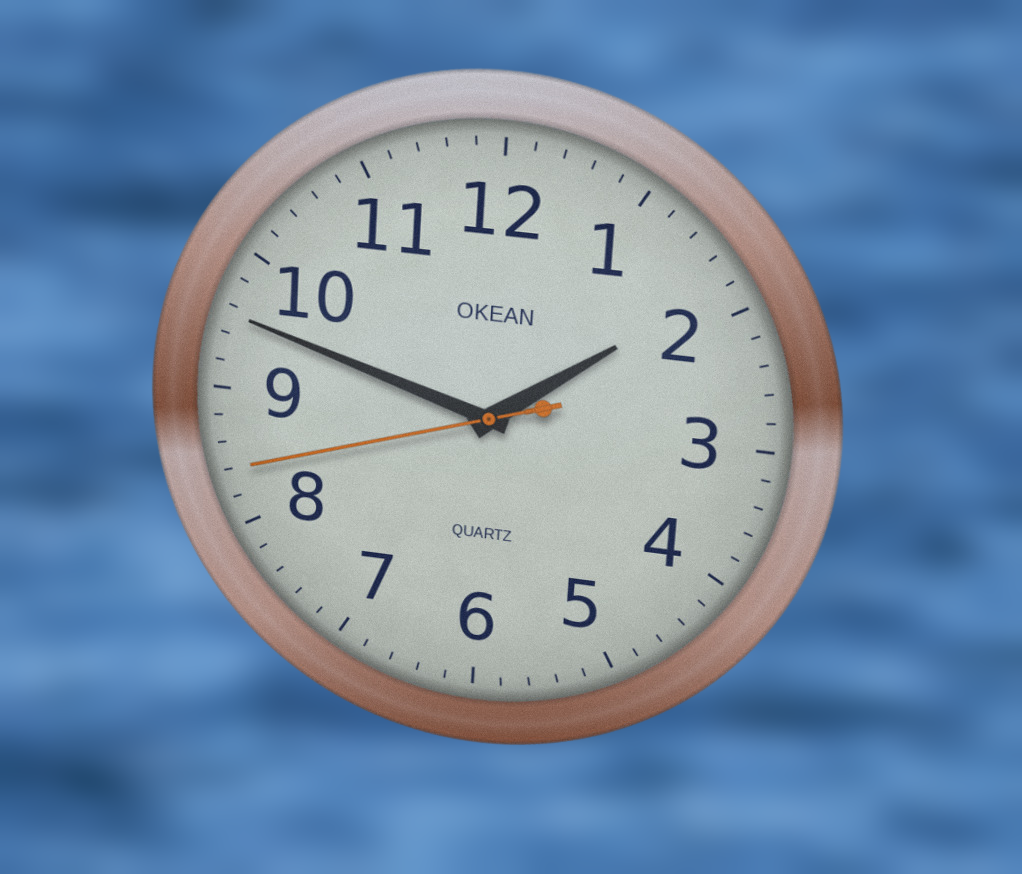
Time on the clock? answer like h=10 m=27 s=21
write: h=1 m=47 s=42
